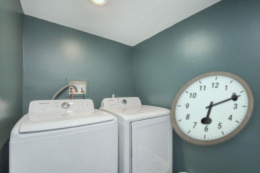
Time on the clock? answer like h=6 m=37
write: h=6 m=11
